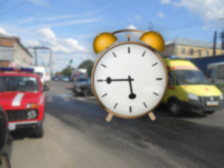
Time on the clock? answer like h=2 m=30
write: h=5 m=45
